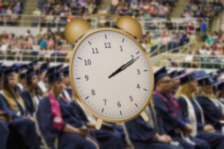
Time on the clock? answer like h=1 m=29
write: h=2 m=11
